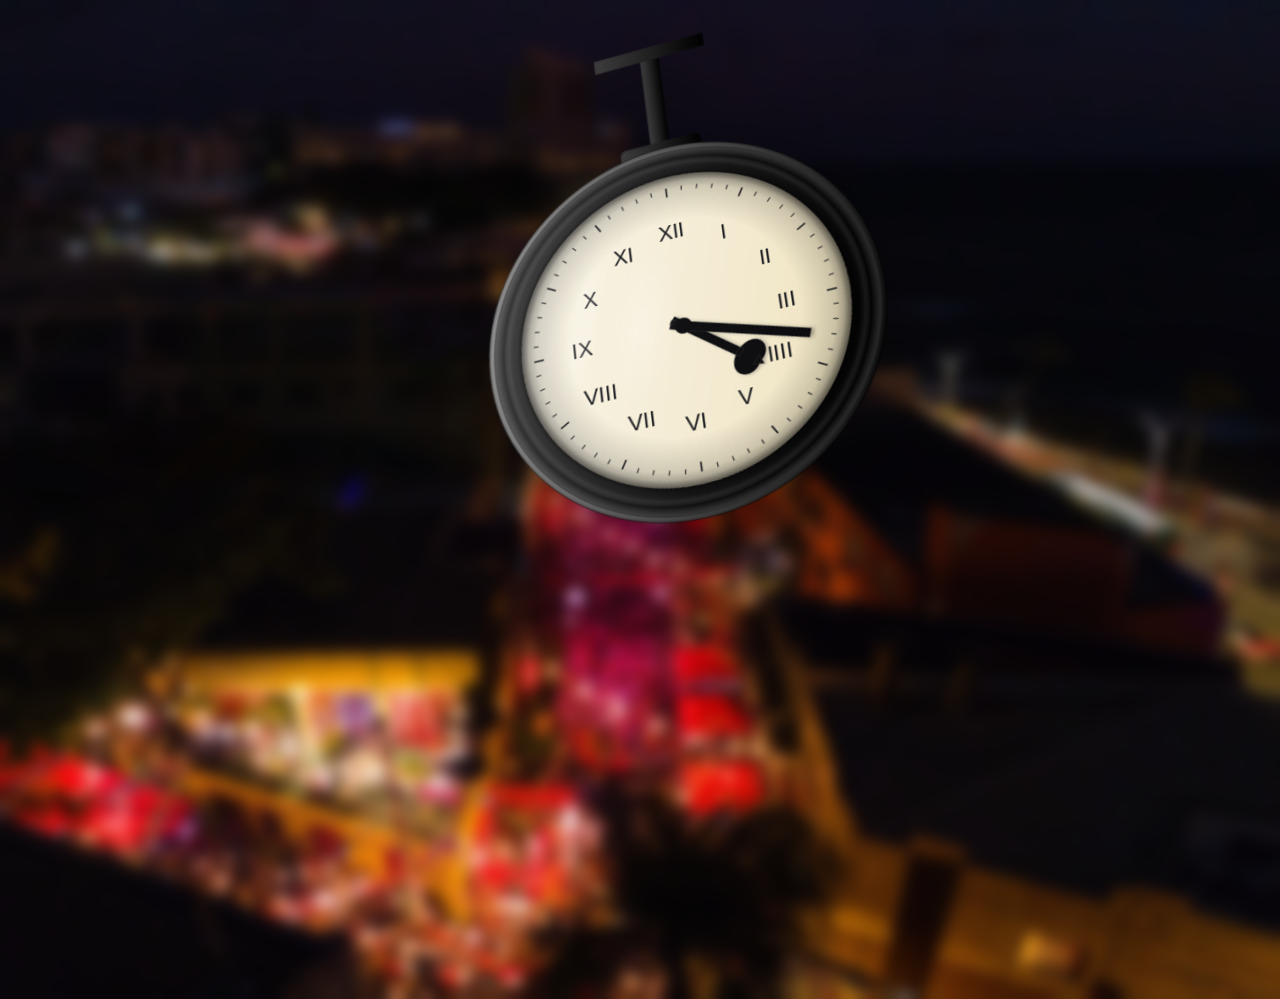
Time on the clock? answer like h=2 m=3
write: h=4 m=18
